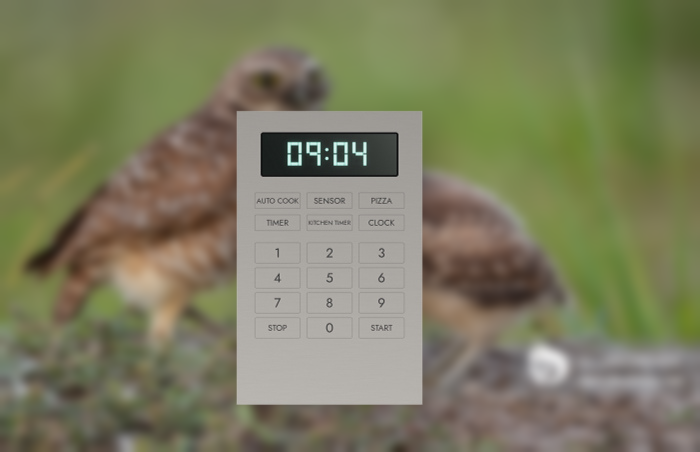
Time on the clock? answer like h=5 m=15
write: h=9 m=4
